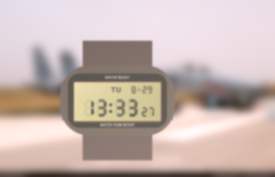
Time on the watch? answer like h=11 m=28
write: h=13 m=33
